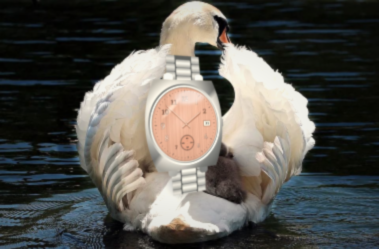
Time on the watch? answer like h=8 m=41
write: h=1 m=52
